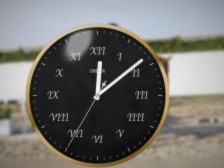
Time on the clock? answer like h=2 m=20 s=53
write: h=12 m=8 s=35
